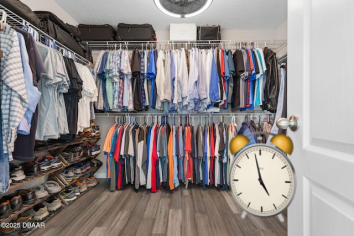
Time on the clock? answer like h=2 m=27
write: h=4 m=58
